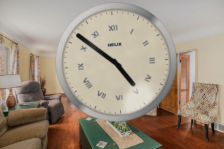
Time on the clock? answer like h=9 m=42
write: h=4 m=52
